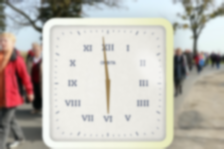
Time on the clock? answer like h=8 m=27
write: h=5 m=59
